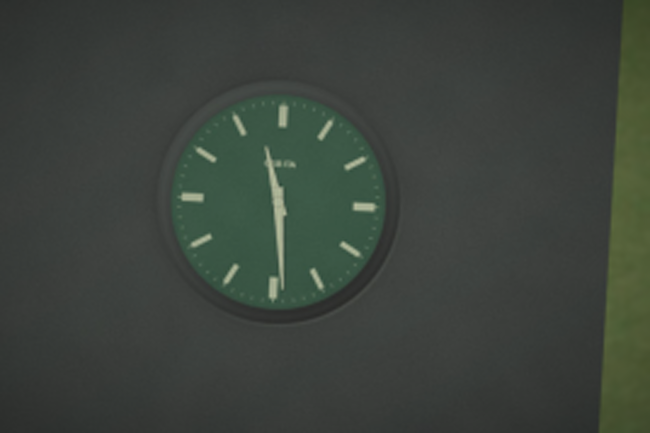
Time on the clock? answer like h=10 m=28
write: h=11 m=29
